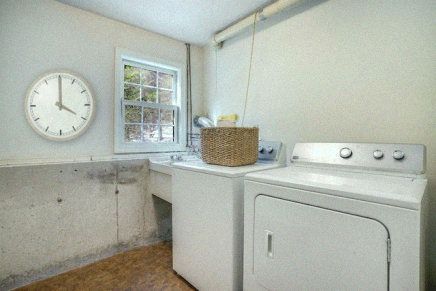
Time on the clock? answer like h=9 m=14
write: h=4 m=0
